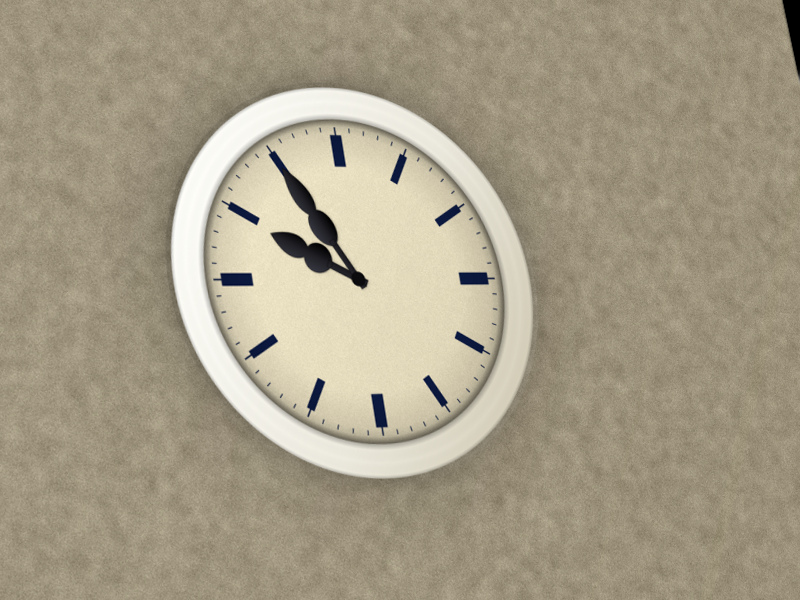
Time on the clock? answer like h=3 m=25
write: h=9 m=55
